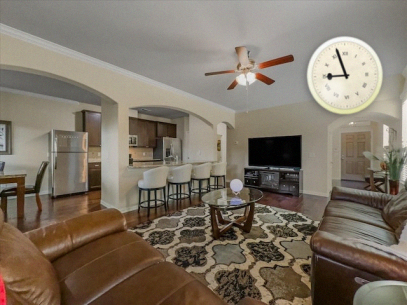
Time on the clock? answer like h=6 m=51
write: h=8 m=57
